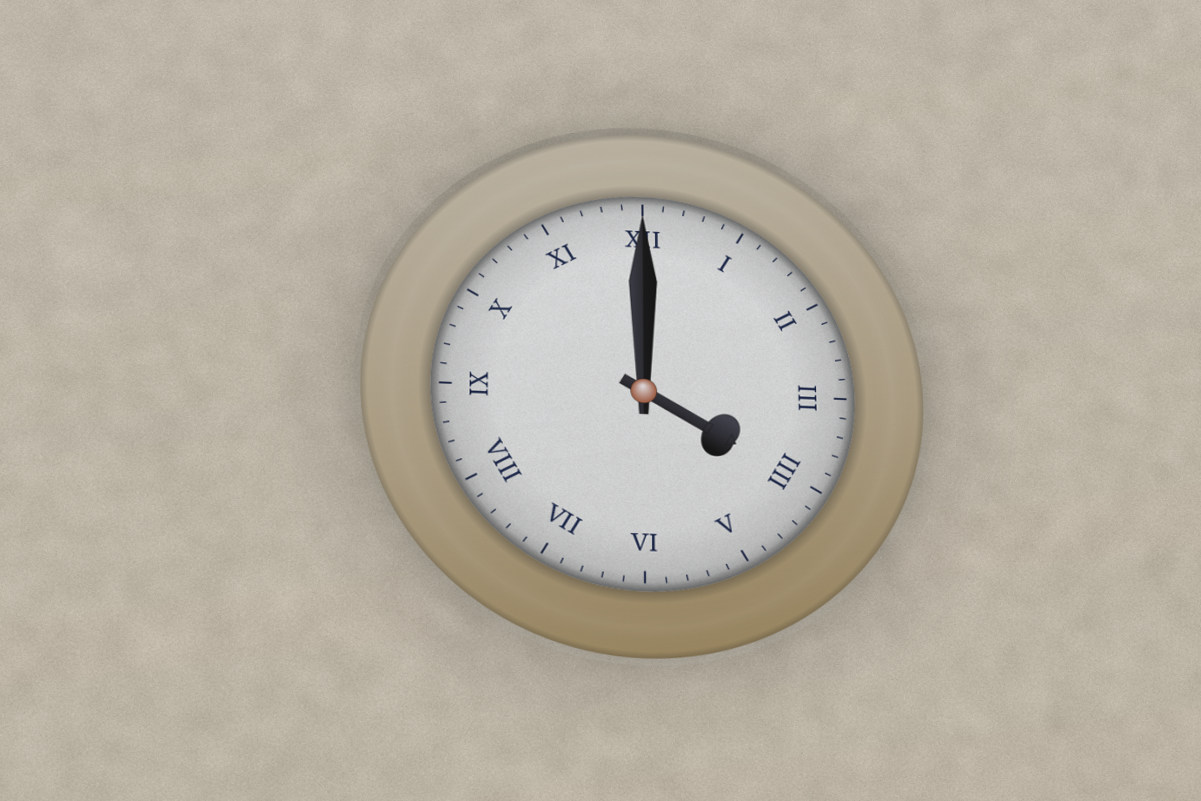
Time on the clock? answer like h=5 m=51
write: h=4 m=0
